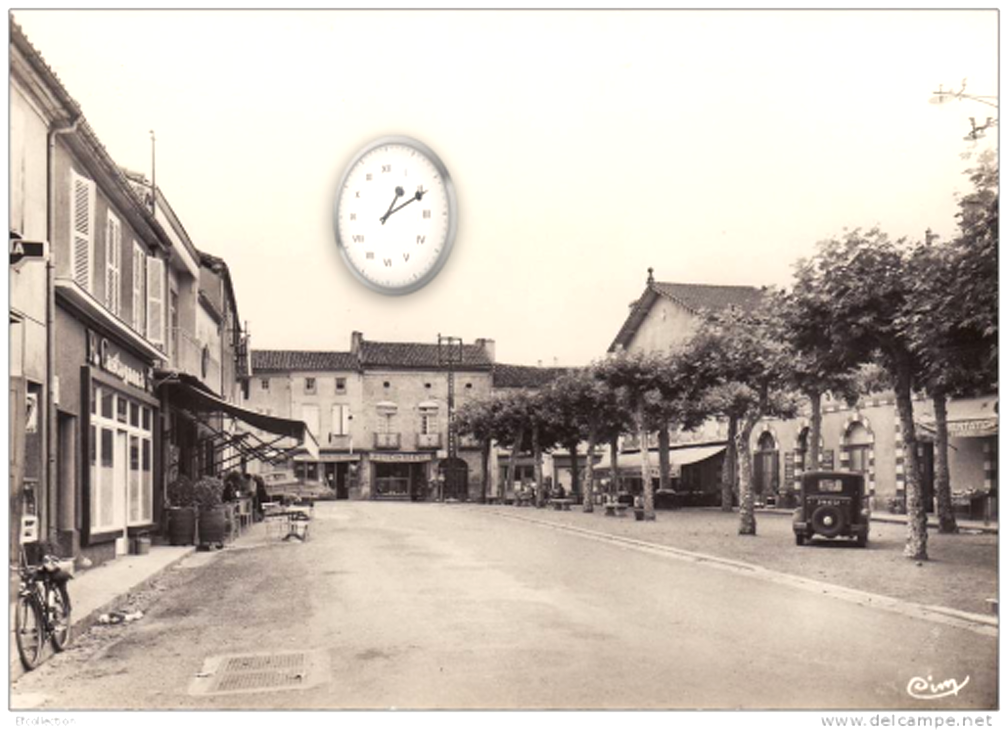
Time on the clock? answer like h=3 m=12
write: h=1 m=11
